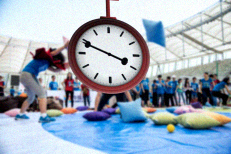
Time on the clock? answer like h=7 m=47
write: h=3 m=49
